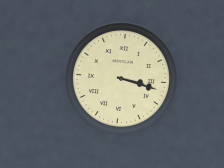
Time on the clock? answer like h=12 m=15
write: h=3 m=17
